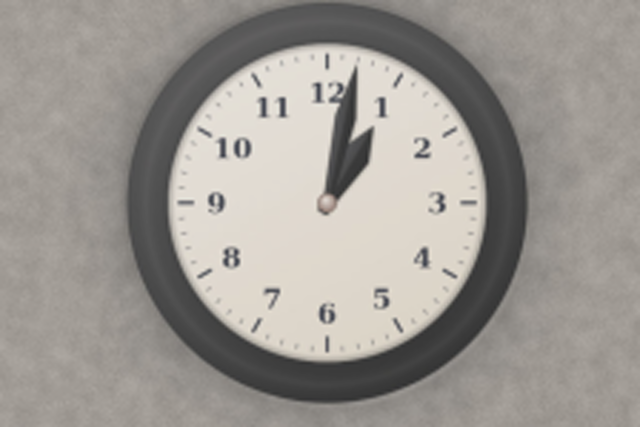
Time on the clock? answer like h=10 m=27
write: h=1 m=2
